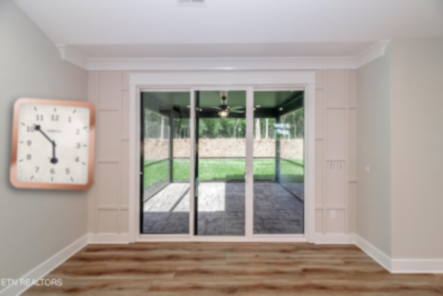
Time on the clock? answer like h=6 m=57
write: h=5 m=52
